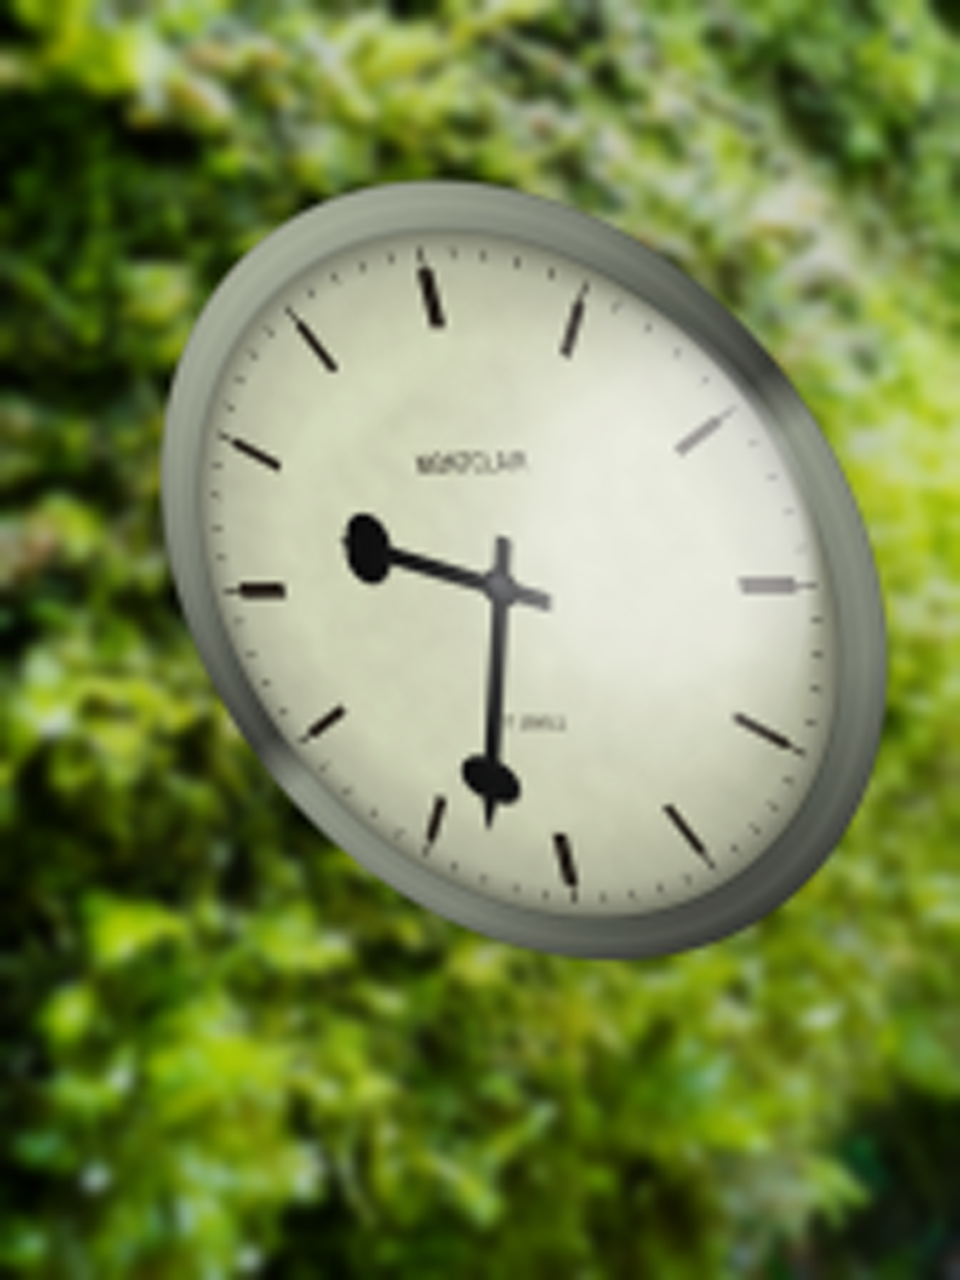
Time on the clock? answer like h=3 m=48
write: h=9 m=33
